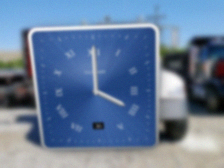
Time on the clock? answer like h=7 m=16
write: h=4 m=0
